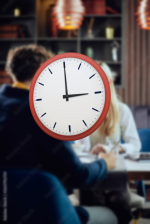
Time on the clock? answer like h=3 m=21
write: h=3 m=0
